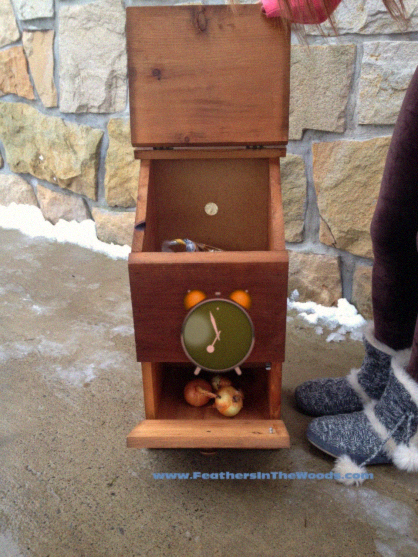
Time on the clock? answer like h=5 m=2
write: h=6 m=57
